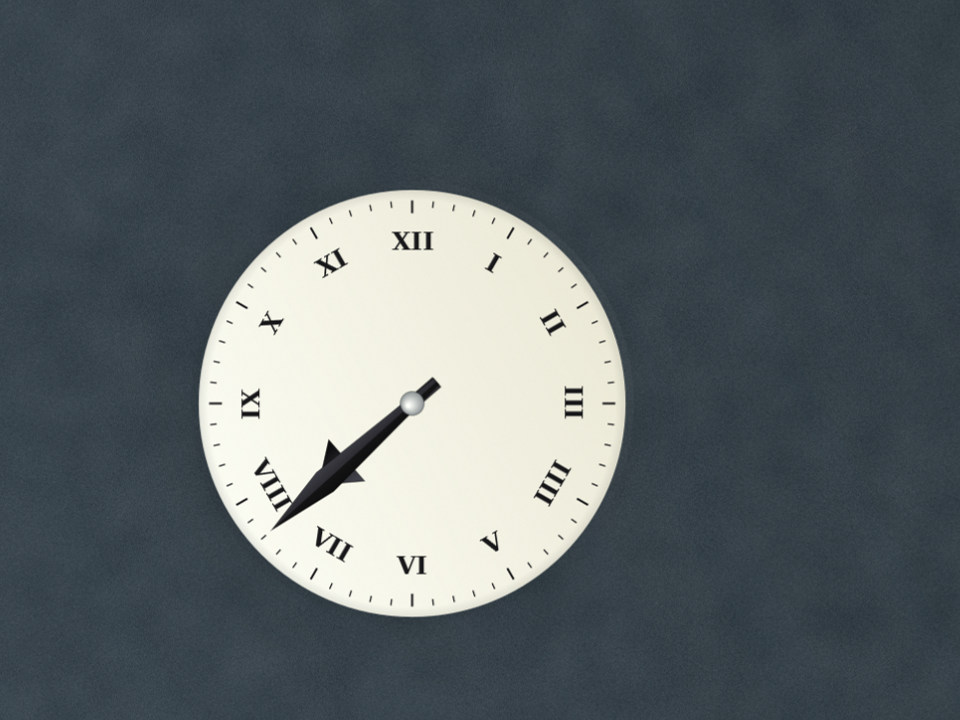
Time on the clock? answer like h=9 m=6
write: h=7 m=38
